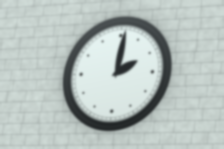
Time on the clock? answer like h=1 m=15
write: h=2 m=1
